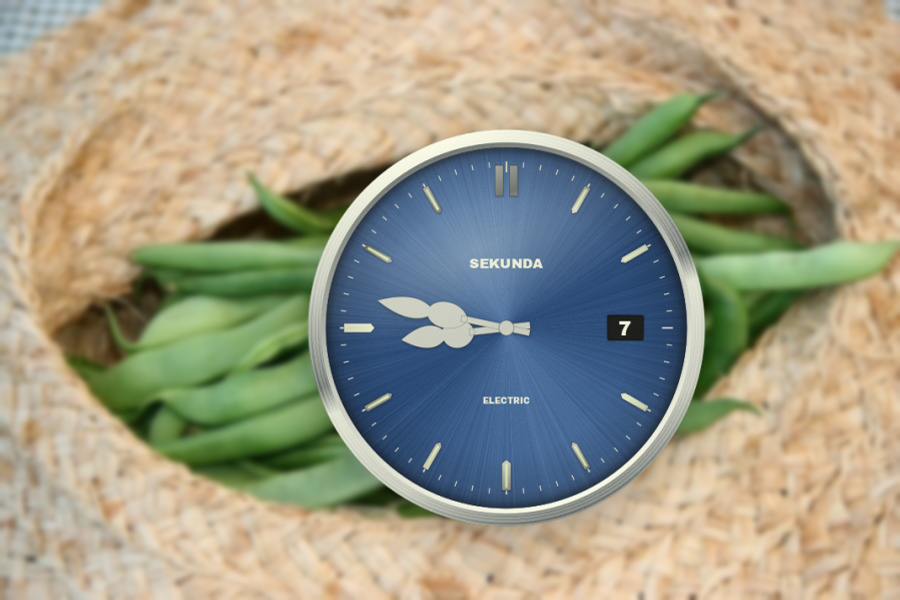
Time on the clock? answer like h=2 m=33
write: h=8 m=47
